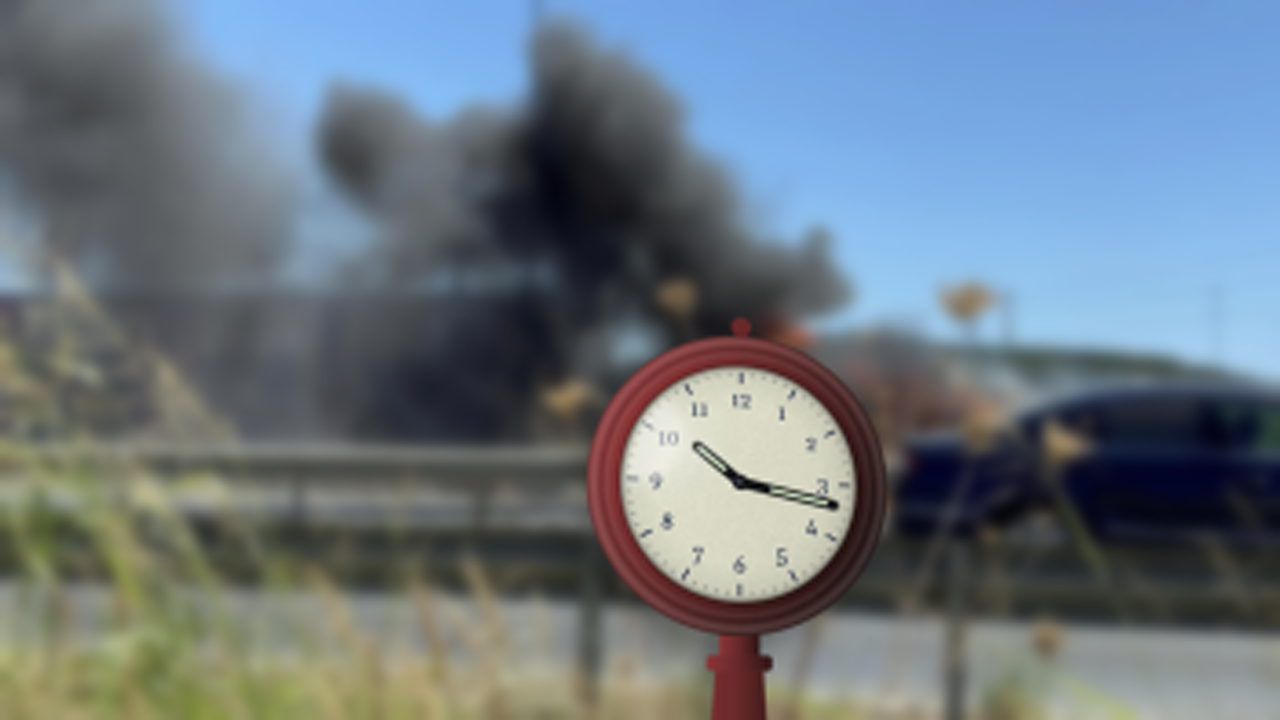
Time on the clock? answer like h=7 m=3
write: h=10 m=17
